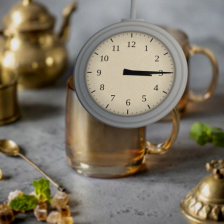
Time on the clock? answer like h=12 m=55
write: h=3 m=15
